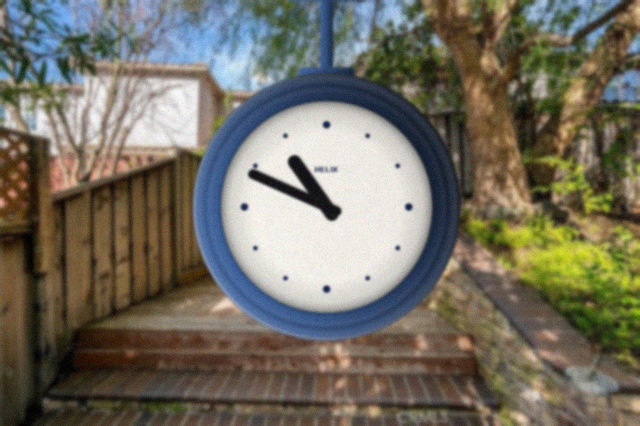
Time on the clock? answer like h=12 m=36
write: h=10 m=49
